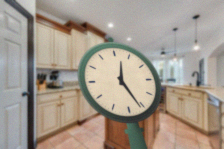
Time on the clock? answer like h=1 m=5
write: h=12 m=26
